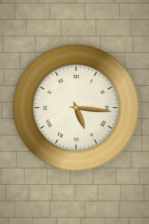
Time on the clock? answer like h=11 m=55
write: h=5 m=16
